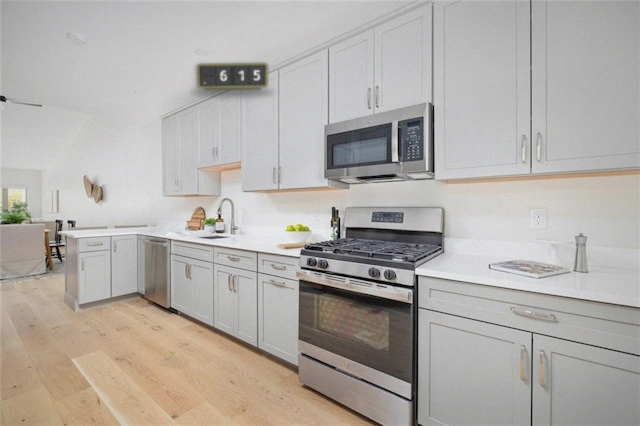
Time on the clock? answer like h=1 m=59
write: h=6 m=15
